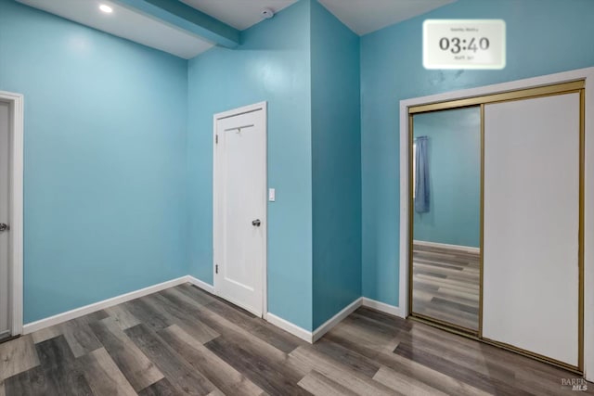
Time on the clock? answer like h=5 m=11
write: h=3 m=40
